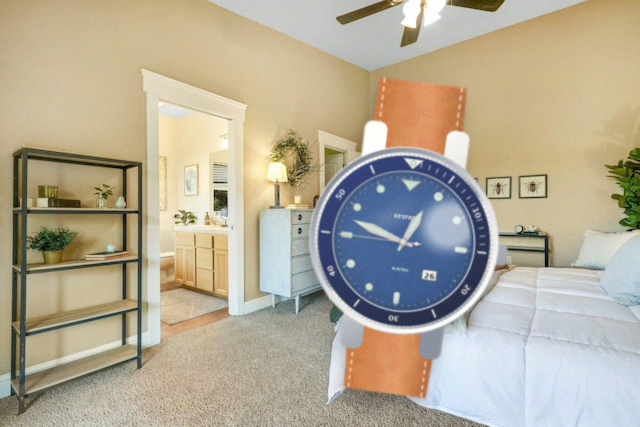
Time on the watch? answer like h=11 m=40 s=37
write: h=12 m=47 s=45
